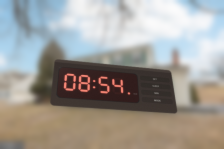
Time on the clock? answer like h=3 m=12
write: h=8 m=54
